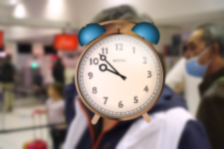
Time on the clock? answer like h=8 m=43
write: h=9 m=53
